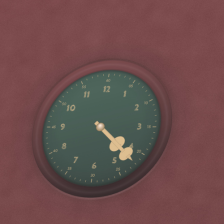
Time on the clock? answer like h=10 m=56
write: h=4 m=22
